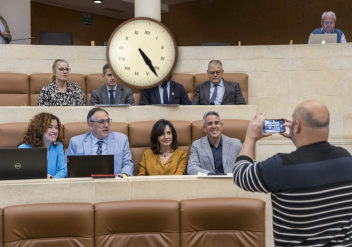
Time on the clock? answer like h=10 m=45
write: h=4 m=22
